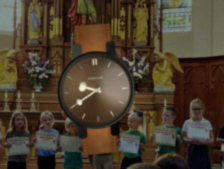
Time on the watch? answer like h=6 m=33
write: h=9 m=40
